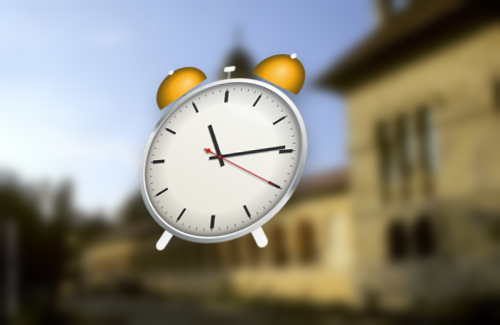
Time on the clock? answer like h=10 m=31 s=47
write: h=11 m=14 s=20
